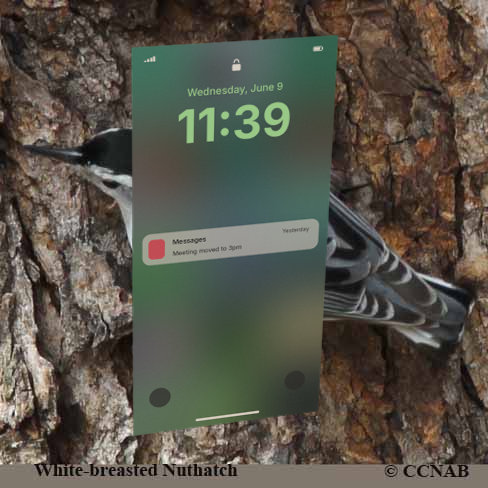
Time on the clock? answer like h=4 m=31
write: h=11 m=39
